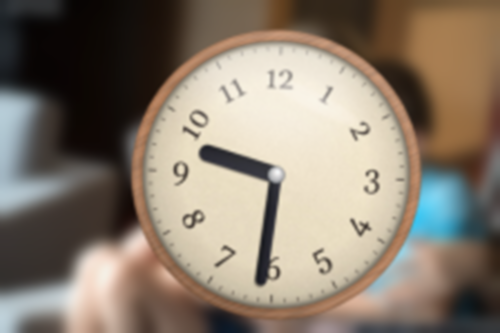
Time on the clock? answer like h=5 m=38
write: h=9 m=31
